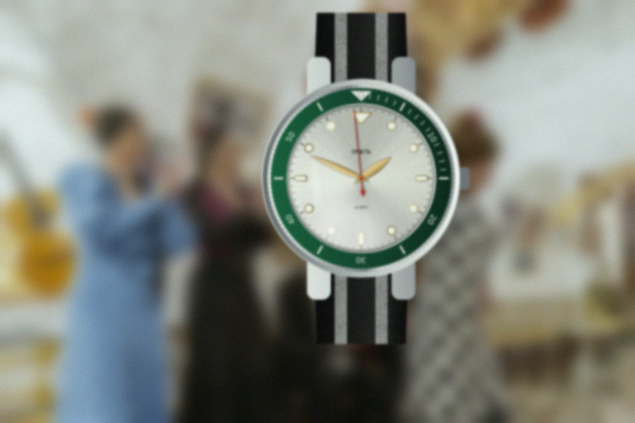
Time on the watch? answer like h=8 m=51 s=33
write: h=1 m=48 s=59
